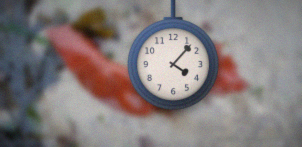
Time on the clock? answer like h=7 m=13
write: h=4 m=7
